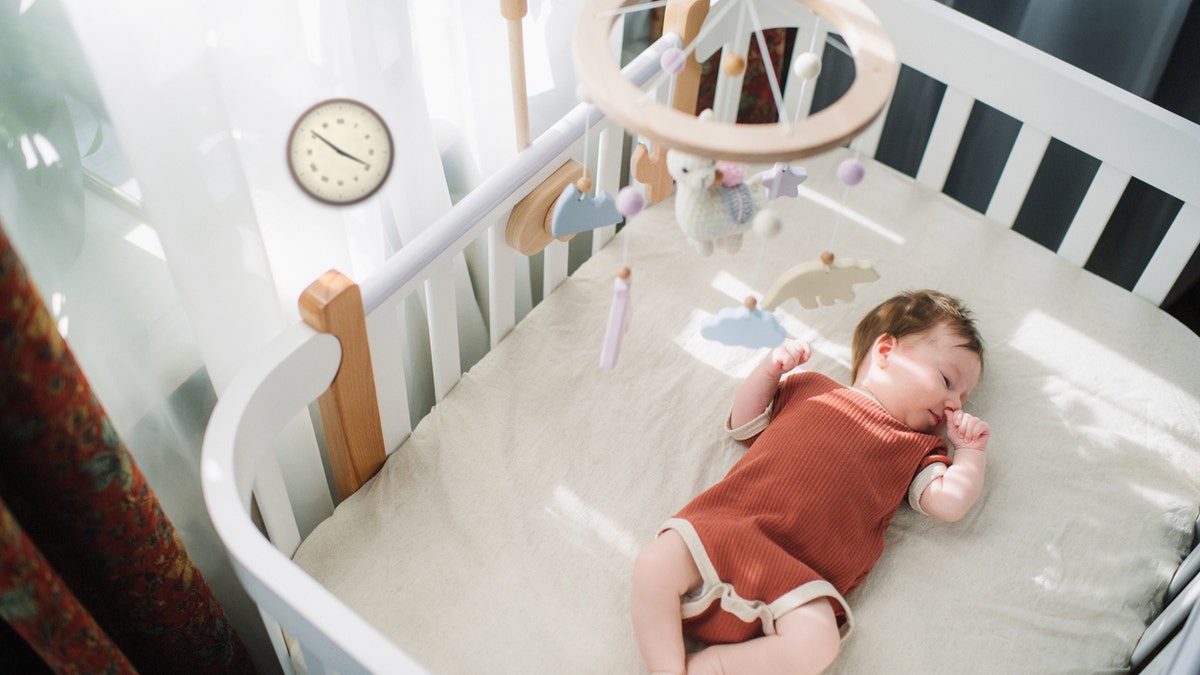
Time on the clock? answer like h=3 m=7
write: h=3 m=51
